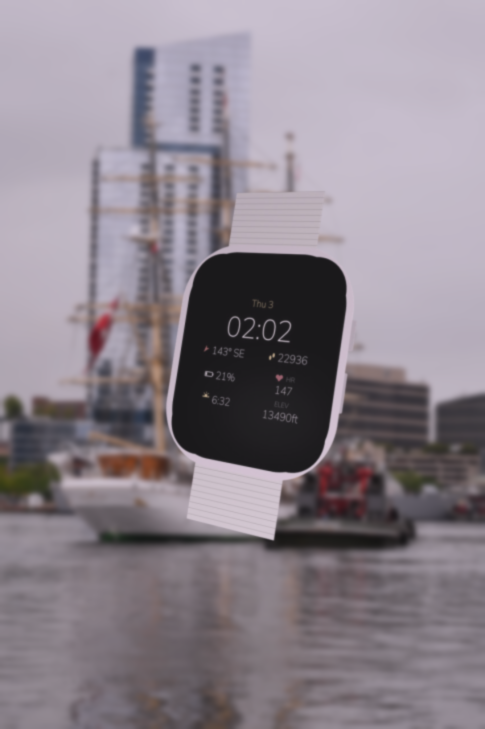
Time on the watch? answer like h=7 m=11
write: h=2 m=2
